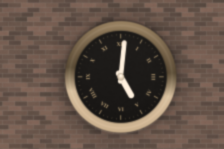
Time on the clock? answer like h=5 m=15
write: h=5 m=1
